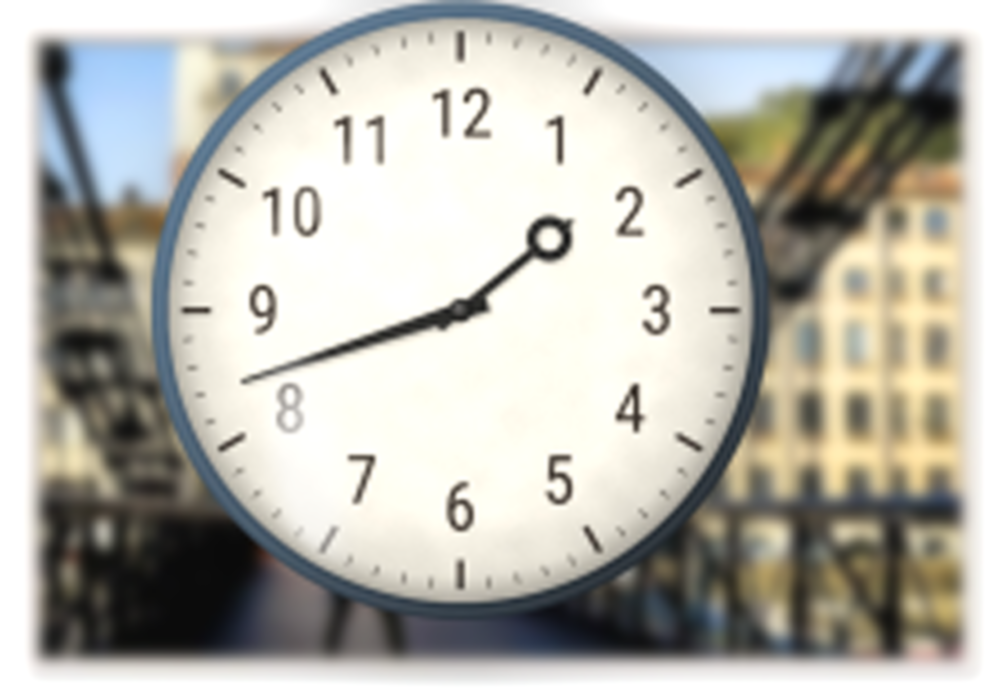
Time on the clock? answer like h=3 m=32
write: h=1 m=42
